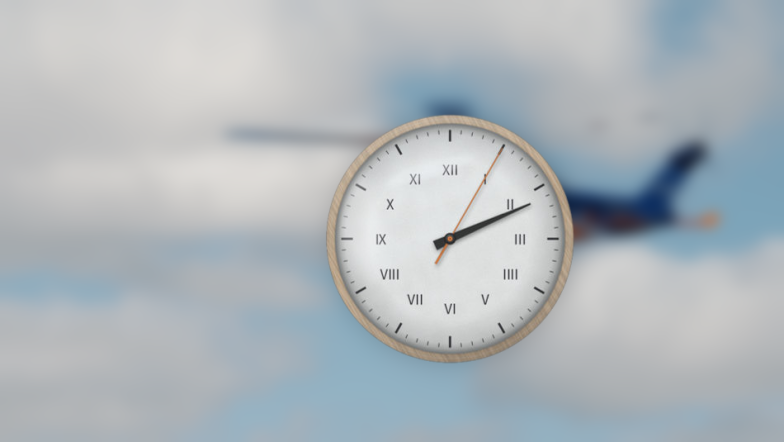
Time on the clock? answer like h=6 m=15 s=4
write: h=2 m=11 s=5
